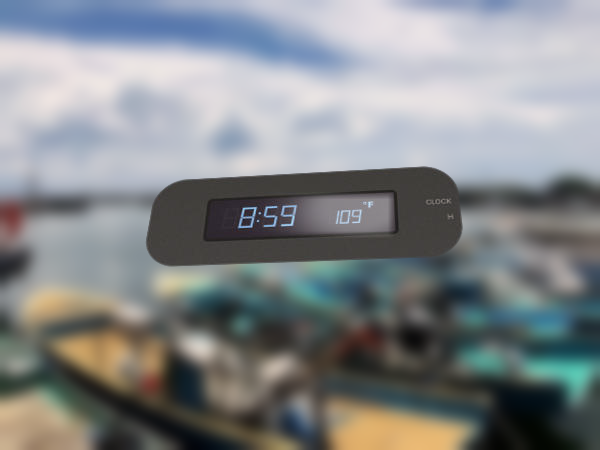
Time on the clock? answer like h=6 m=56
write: h=8 m=59
